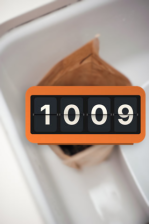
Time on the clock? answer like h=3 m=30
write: h=10 m=9
